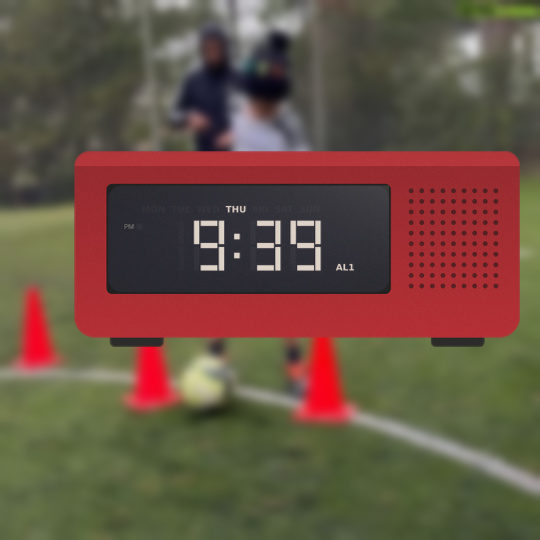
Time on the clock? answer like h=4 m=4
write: h=9 m=39
